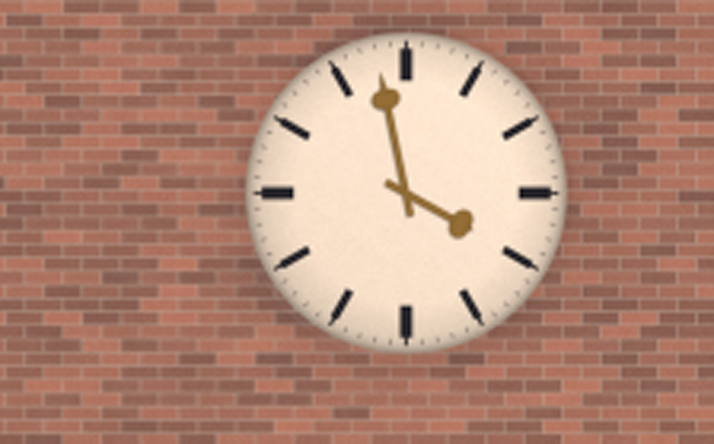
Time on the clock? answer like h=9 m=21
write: h=3 m=58
